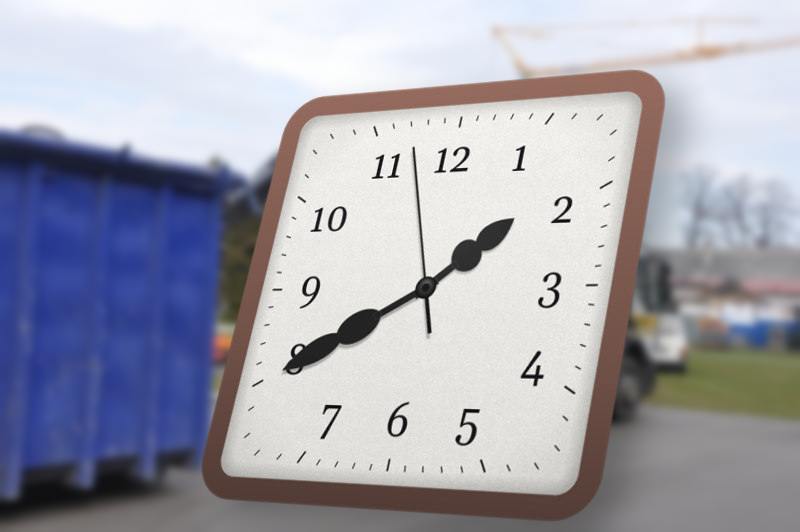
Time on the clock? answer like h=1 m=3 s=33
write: h=1 m=39 s=57
